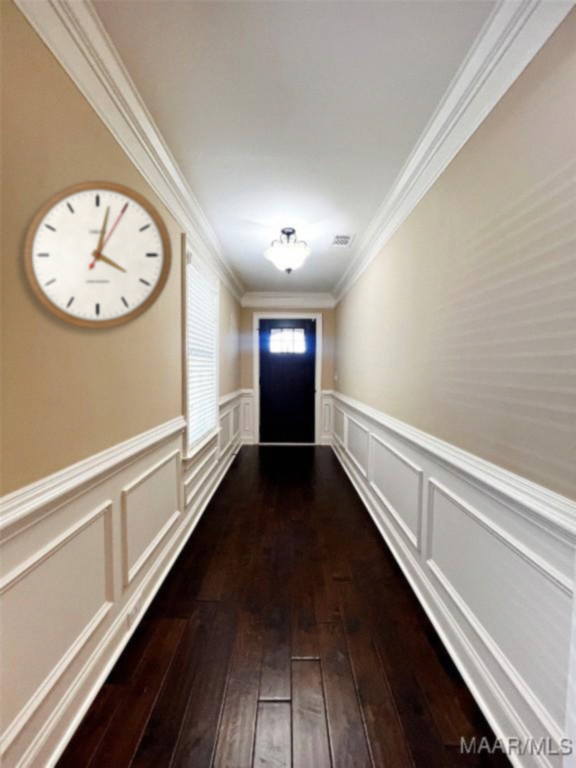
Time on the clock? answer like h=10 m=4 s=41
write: h=4 m=2 s=5
